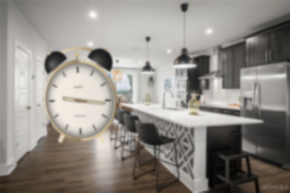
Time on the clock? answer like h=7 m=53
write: h=9 m=16
